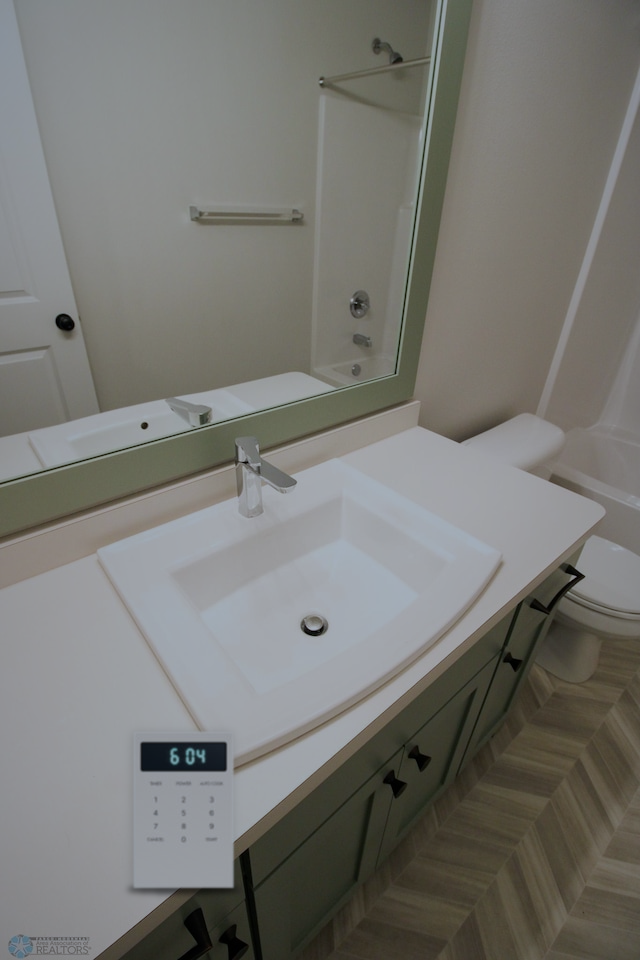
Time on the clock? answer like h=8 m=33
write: h=6 m=4
